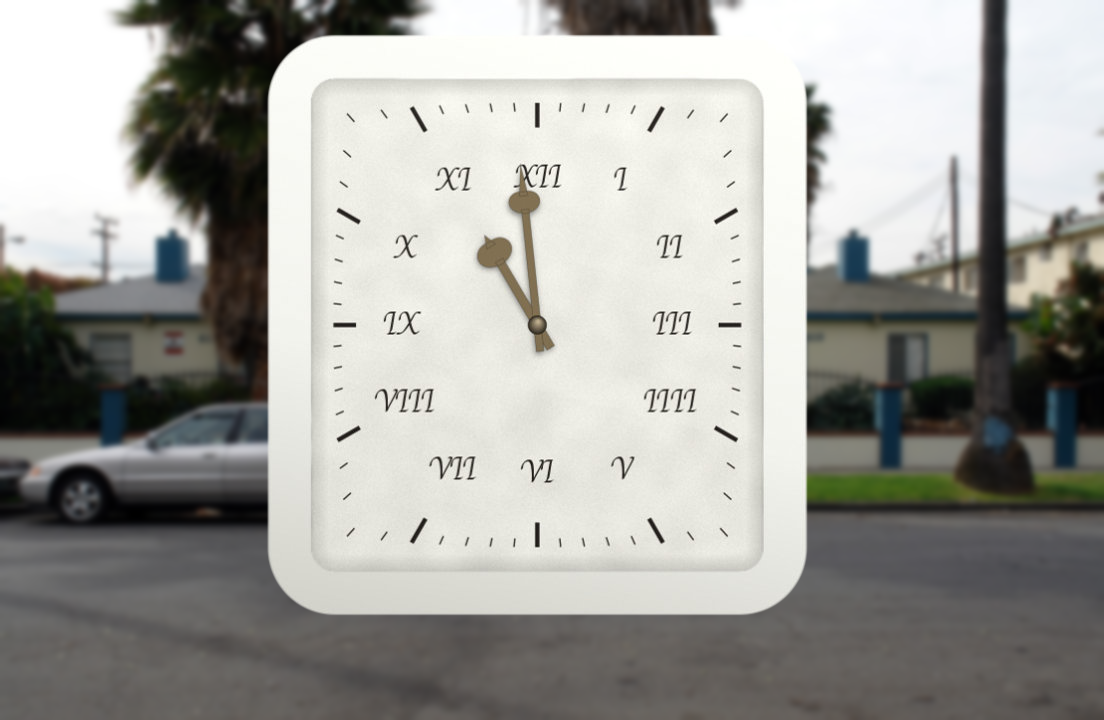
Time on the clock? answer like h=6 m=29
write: h=10 m=59
